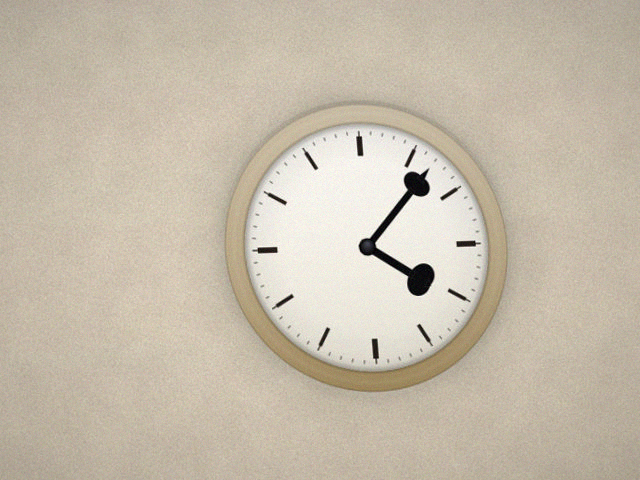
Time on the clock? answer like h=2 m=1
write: h=4 m=7
